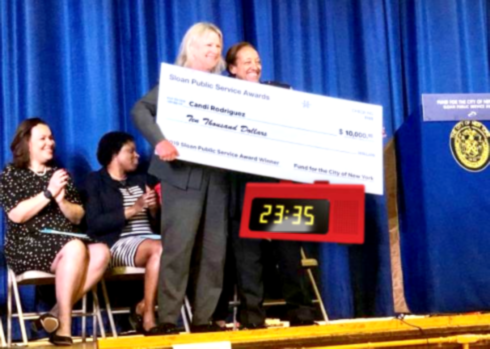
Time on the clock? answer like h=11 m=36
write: h=23 m=35
